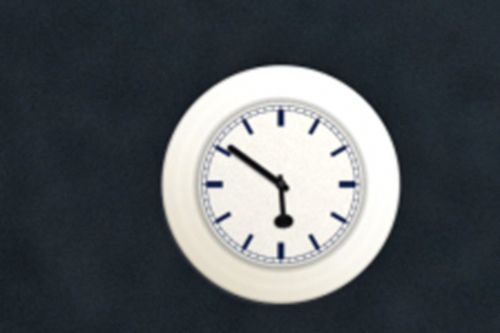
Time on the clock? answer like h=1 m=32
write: h=5 m=51
